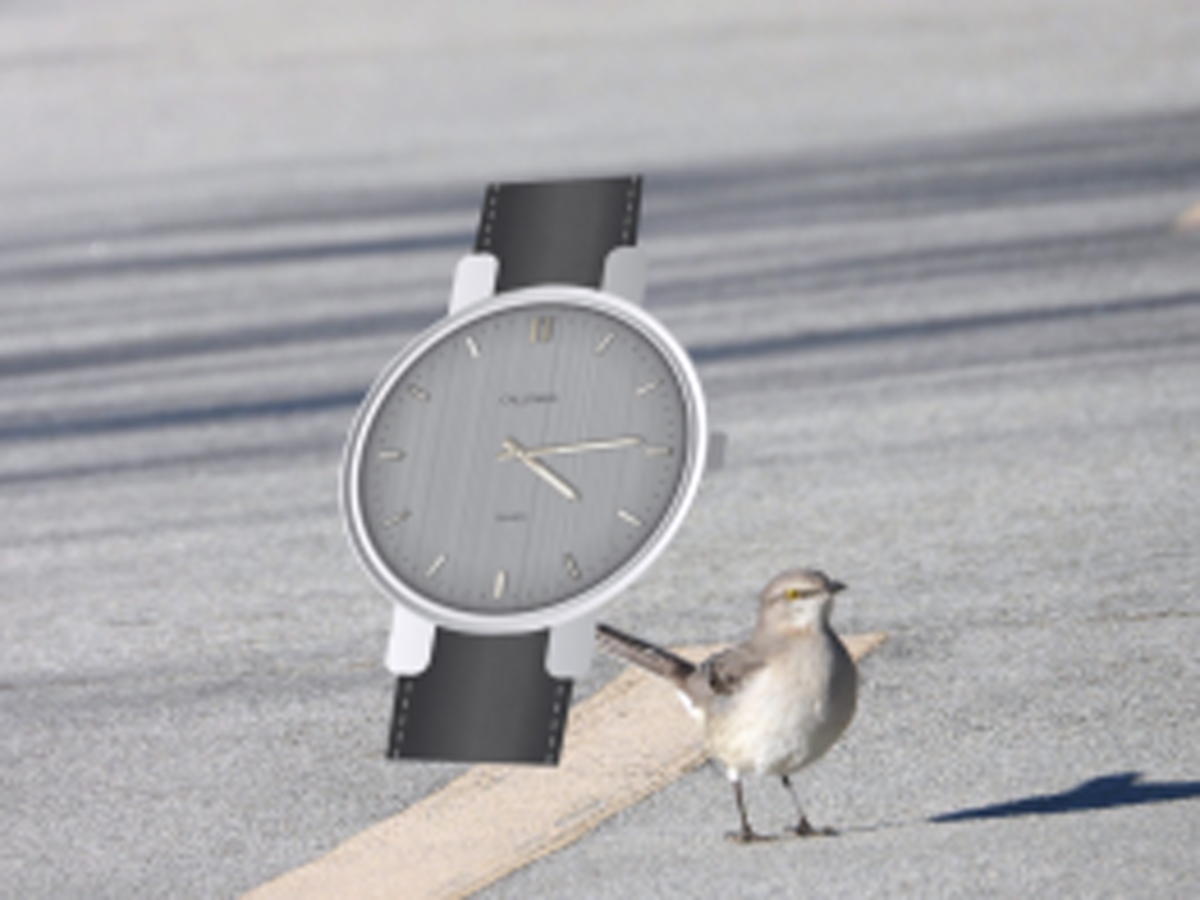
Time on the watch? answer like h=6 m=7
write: h=4 m=14
